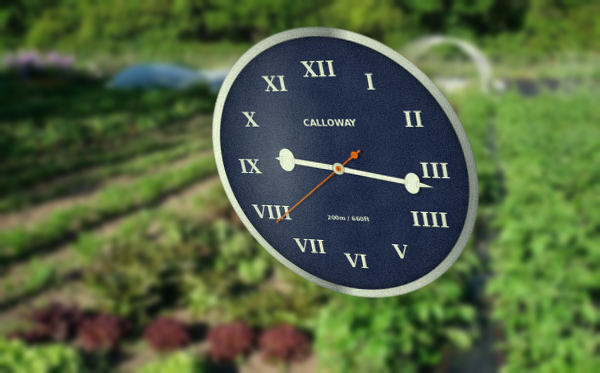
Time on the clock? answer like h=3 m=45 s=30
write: h=9 m=16 s=39
